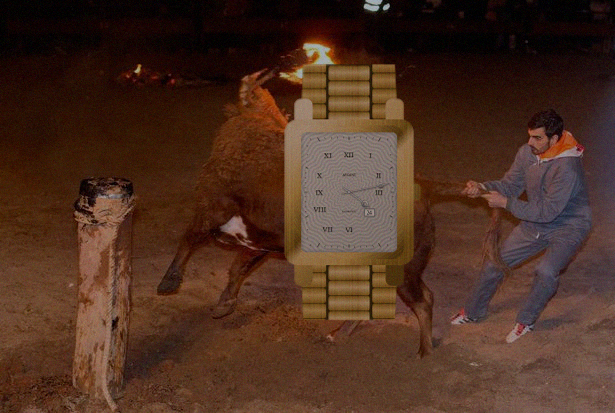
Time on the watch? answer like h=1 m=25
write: h=4 m=13
